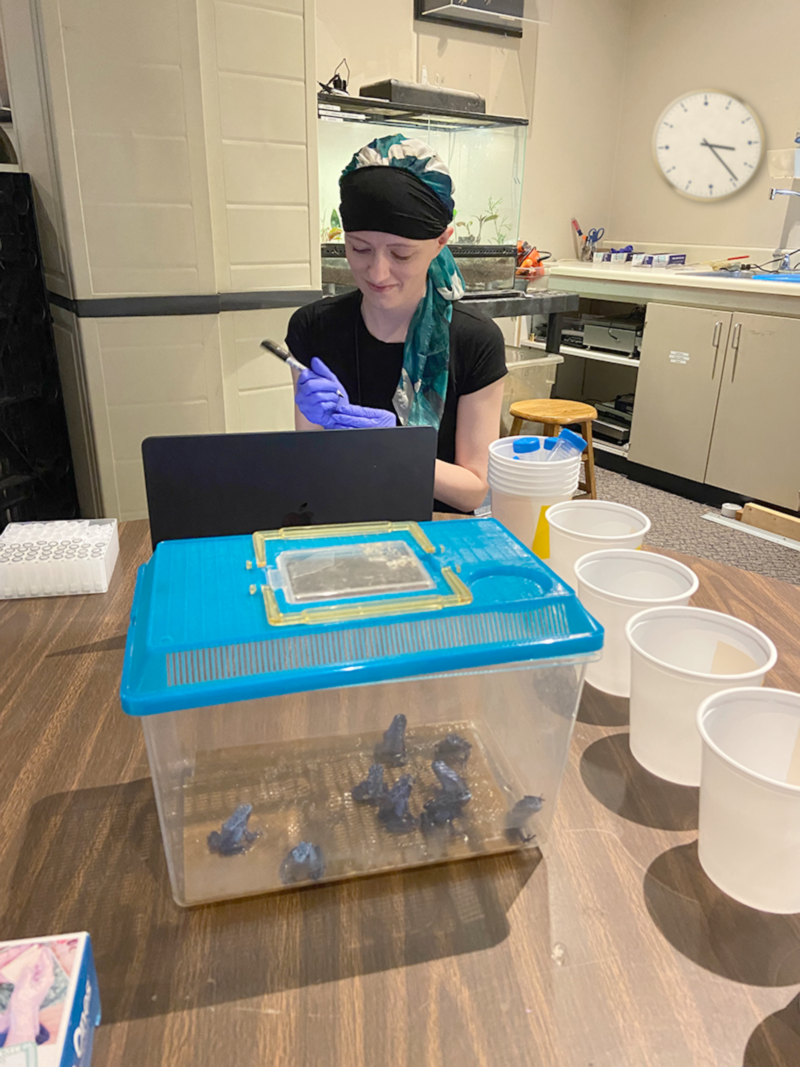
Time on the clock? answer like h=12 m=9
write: h=3 m=24
